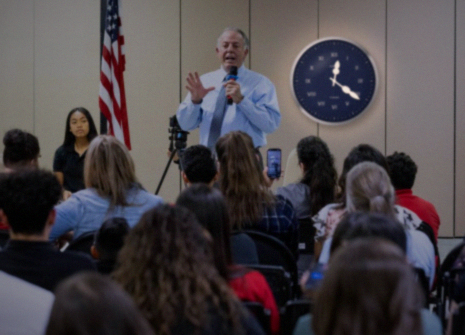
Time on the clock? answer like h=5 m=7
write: h=12 m=21
